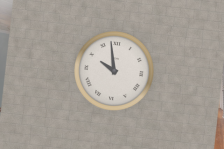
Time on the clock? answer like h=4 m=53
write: h=9 m=58
